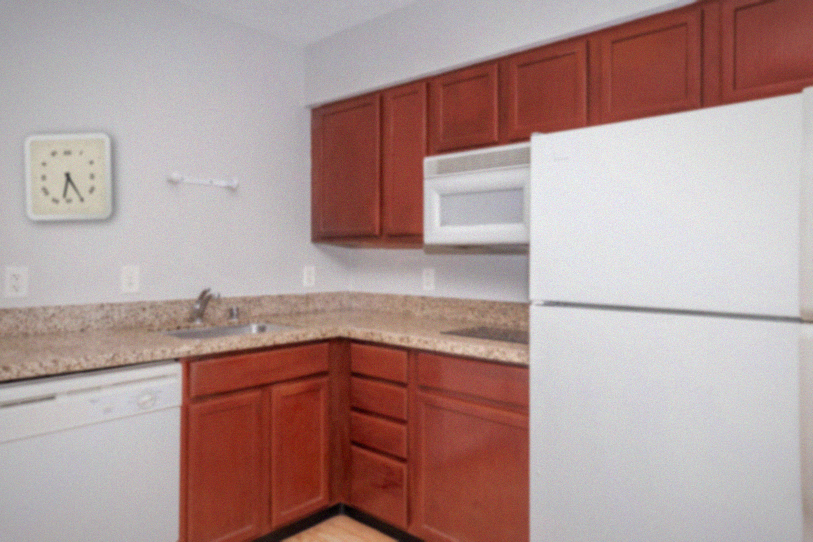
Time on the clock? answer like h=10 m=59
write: h=6 m=25
